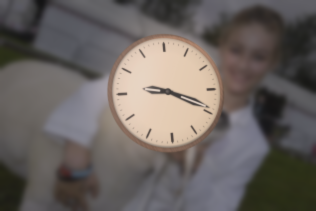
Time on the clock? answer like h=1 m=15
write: h=9 m=19
